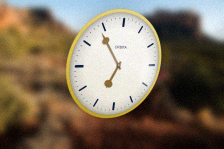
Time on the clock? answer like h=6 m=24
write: h=6 m=54
